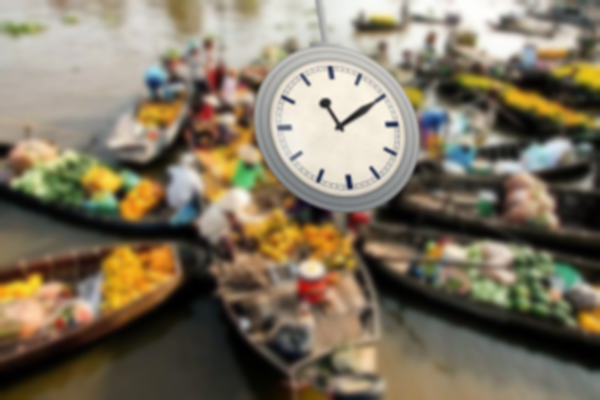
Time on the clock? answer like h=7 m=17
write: h=11 m=10
